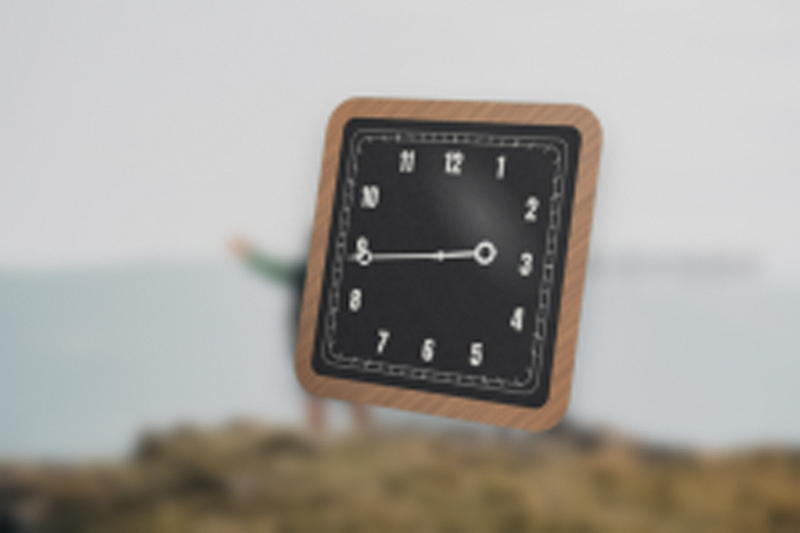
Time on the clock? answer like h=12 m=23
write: h=2 m=44
